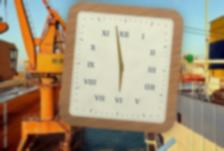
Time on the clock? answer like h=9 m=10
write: h=5 m=58
